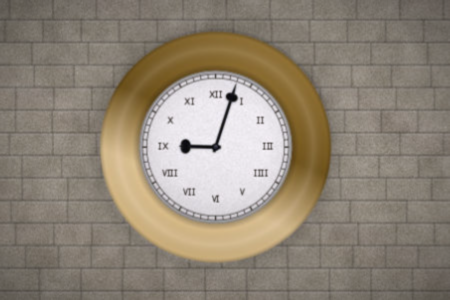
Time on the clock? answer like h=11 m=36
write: h=9 m=3
